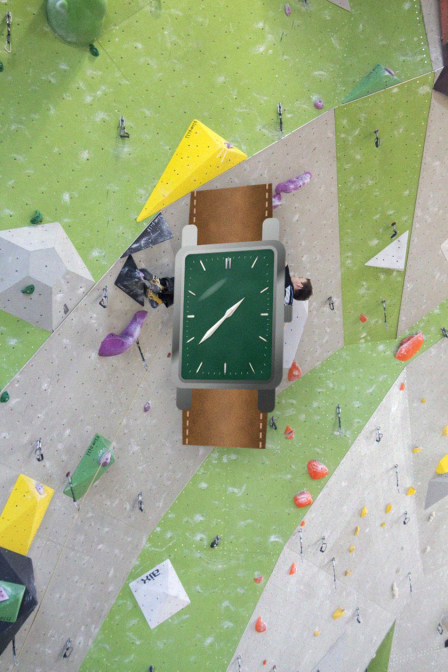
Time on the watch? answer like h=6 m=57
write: h=1 m=38
